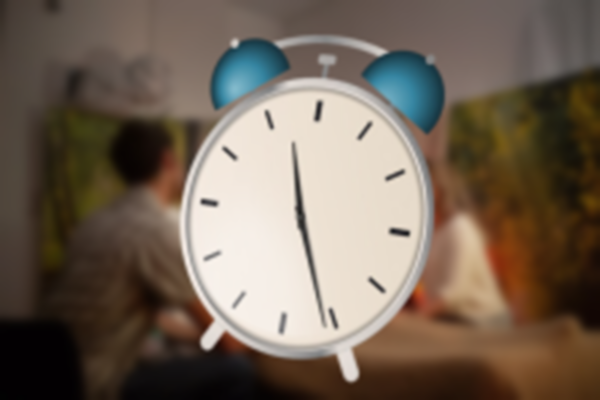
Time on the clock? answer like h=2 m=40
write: h=11 m=26
